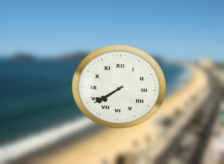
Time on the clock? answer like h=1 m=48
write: h=7 m=39
